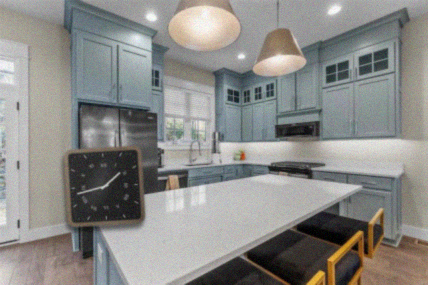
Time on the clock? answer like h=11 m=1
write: h=1 m=43
